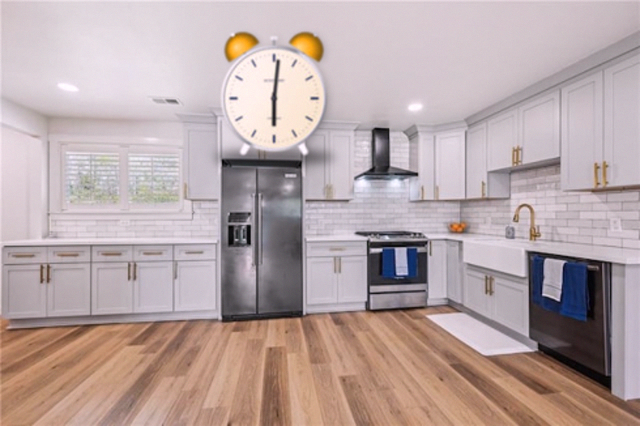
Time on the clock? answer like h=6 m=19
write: h=6 m=1
